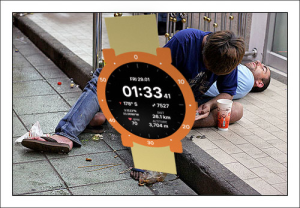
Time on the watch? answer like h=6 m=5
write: h=1 m=33
